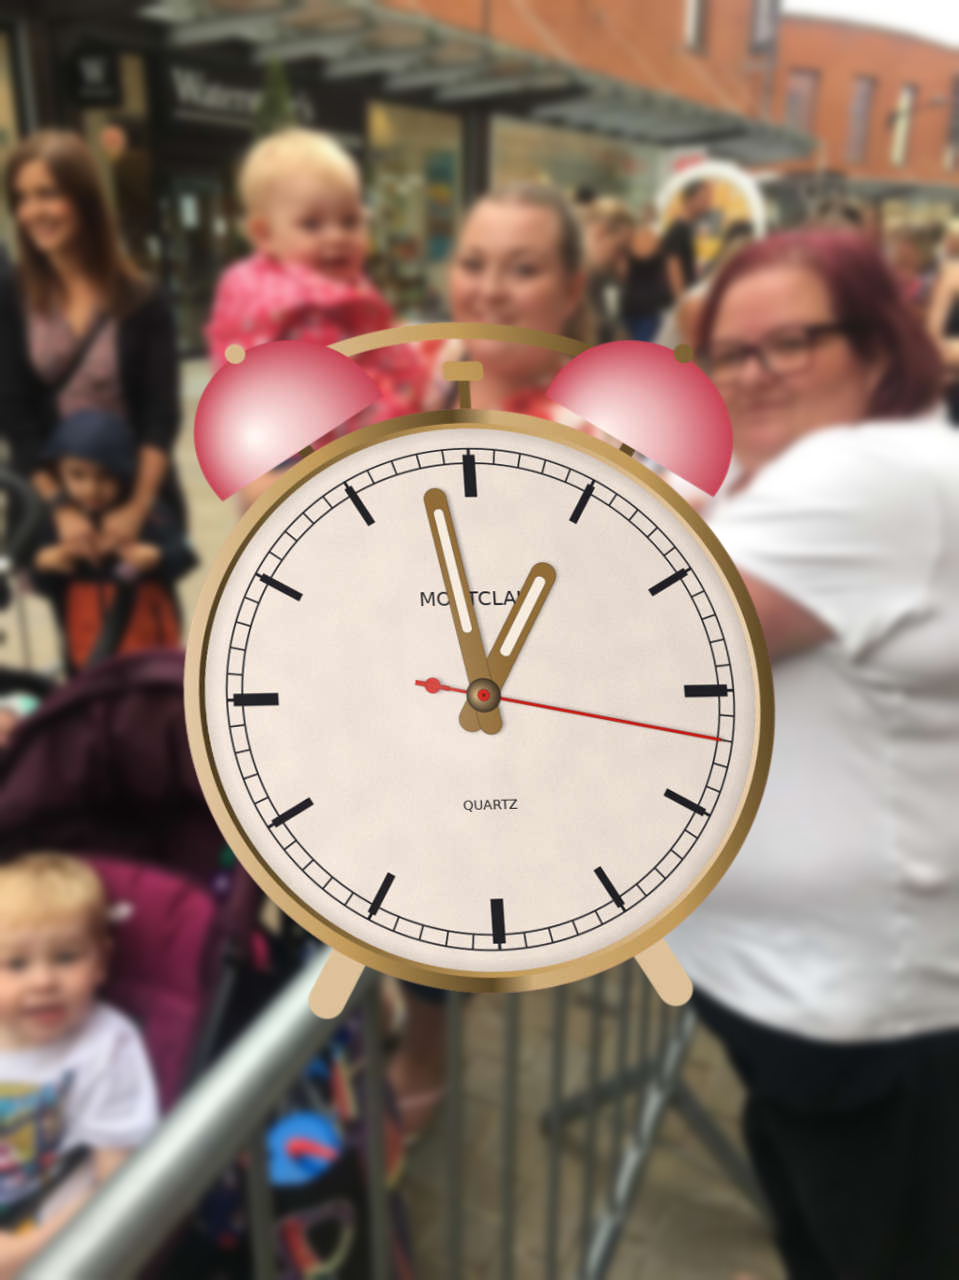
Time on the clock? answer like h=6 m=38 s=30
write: h=12 m=58 s=17
